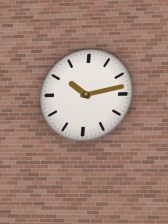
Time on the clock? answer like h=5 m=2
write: h=10 m=13
